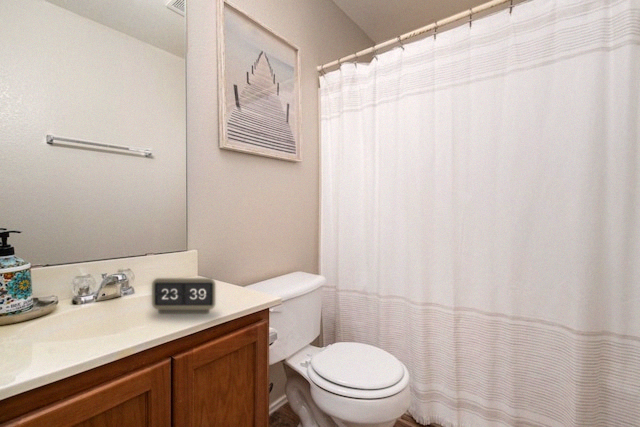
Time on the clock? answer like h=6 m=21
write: h=23 m=39
